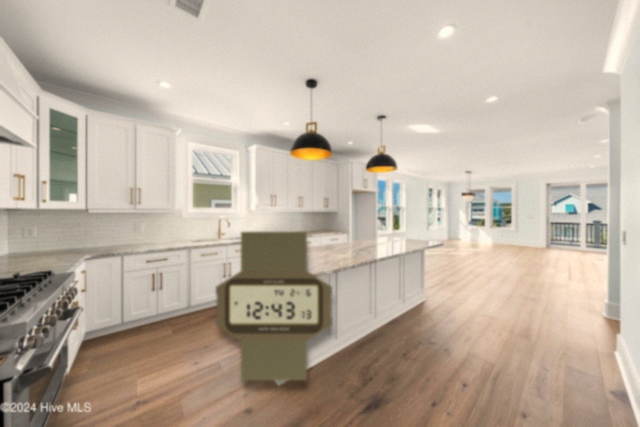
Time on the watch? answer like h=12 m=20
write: h=12 m=43
